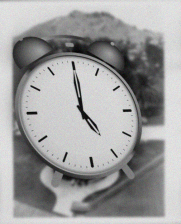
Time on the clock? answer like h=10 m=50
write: h=5 m=0
